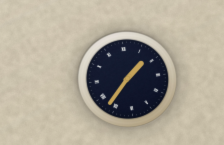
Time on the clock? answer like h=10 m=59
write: h=1 m=37
